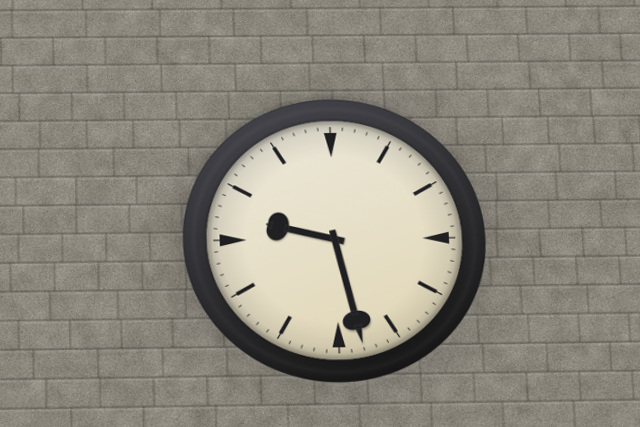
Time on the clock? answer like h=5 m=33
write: h=9 m=28
